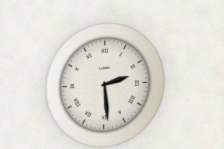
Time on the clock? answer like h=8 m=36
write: h=2 m=29
